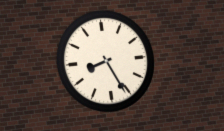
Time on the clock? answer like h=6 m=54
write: h=8 m=26
